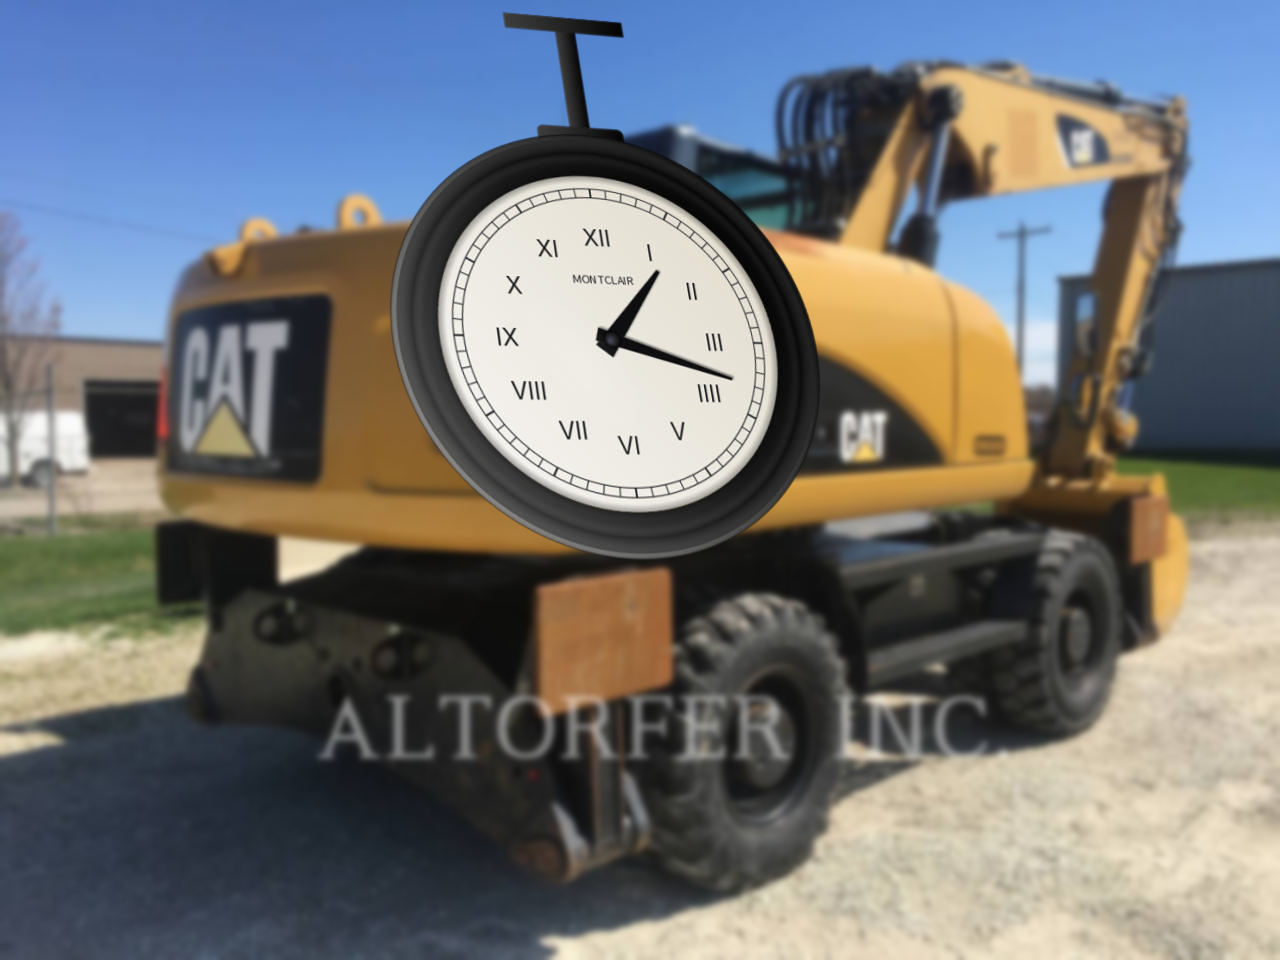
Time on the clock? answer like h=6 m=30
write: h=1 m=18
